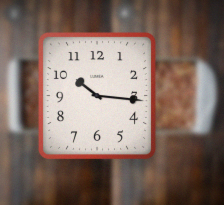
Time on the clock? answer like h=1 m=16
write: h=10 m=16
